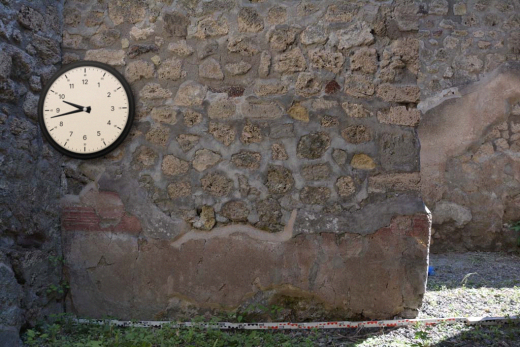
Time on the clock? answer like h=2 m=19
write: h=9 m=43
